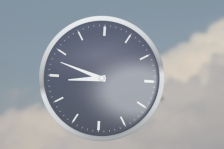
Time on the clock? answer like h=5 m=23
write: h=8 m=48
